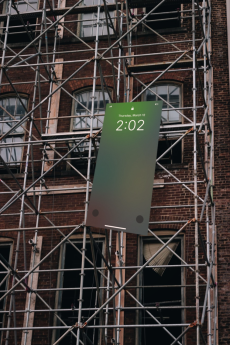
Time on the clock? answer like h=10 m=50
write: h=2 m=2
